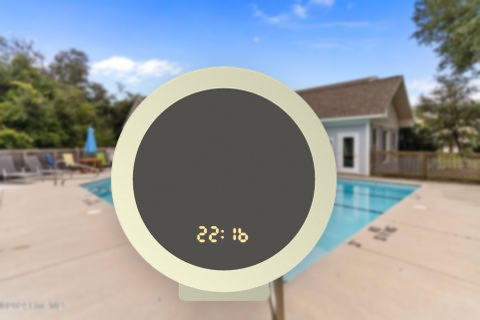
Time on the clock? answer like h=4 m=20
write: h=22 m=16
